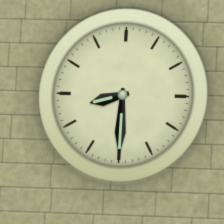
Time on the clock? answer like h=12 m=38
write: h=8 m=30
